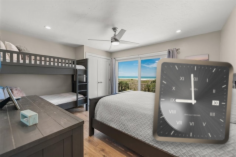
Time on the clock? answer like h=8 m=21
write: h=8 m=59
